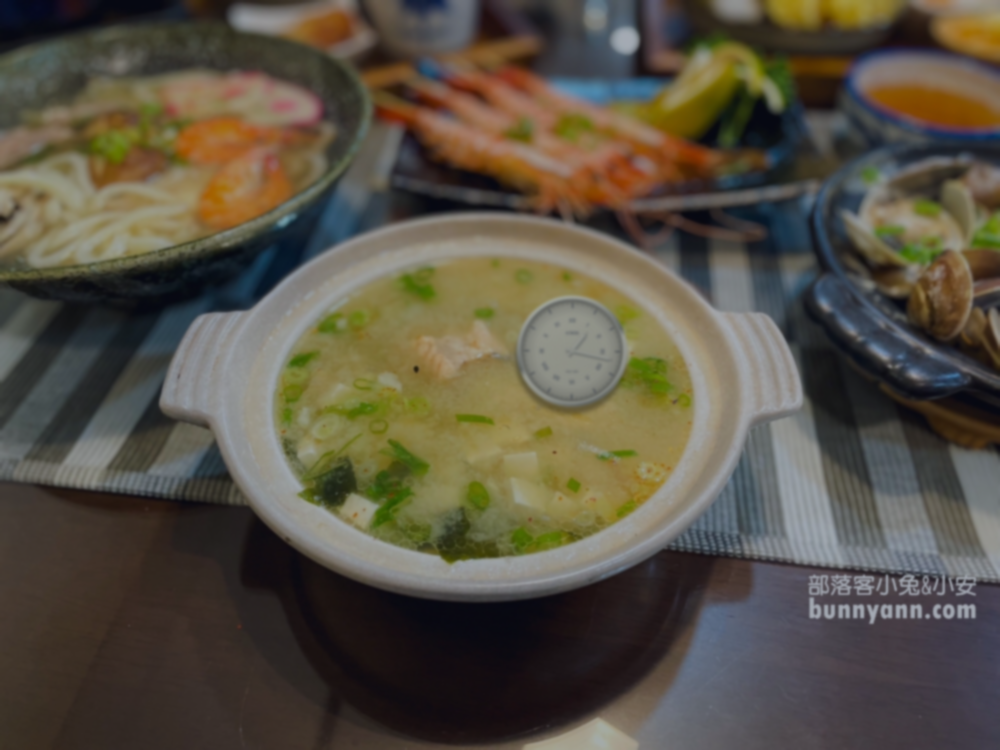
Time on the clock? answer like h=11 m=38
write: h=1 m=17
